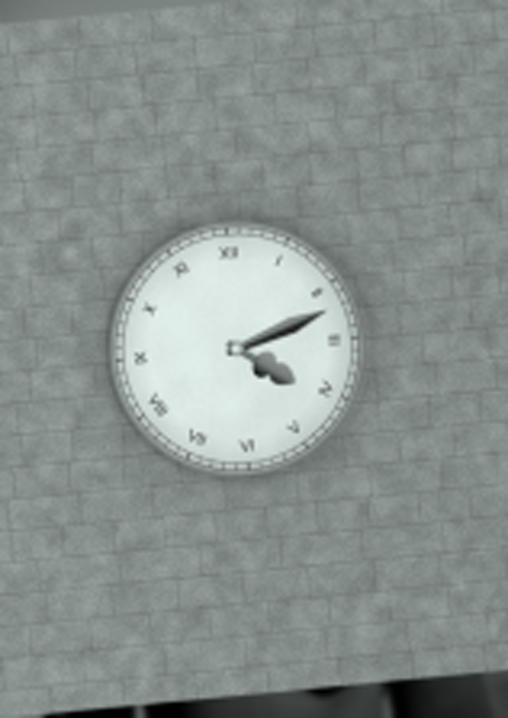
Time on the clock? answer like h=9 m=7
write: h=4 m=12
